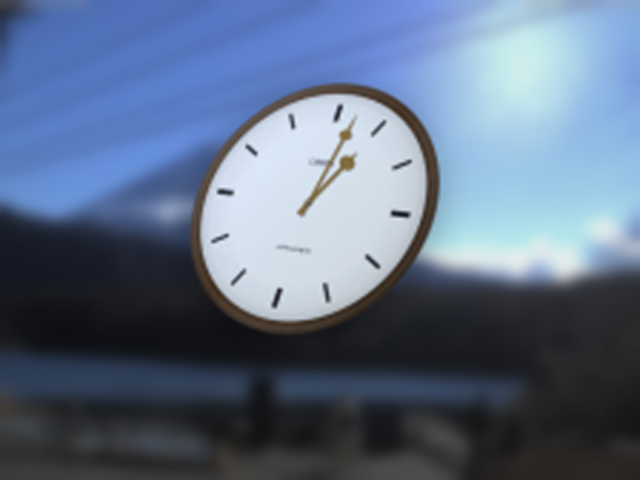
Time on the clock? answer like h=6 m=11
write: h=1 m=2
